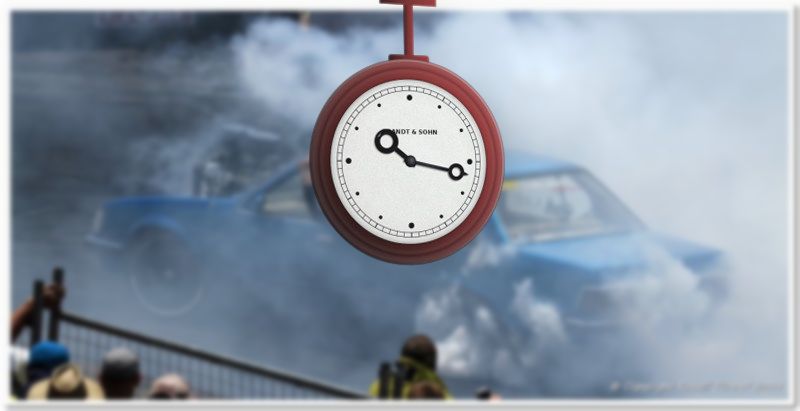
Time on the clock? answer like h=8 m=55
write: h=10 m=17
